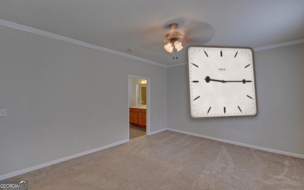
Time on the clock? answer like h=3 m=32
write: h=9 m=15
